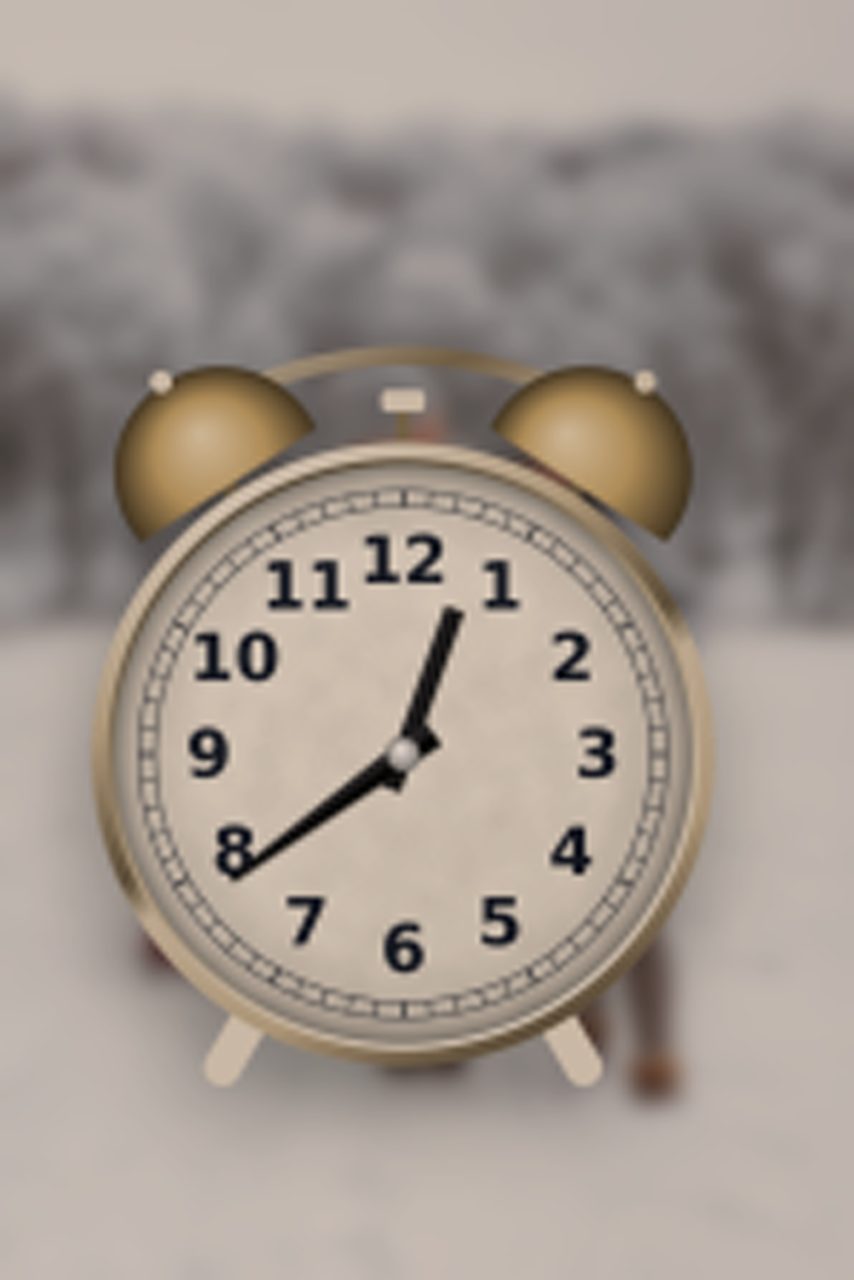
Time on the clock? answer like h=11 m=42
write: h=12 m=39
